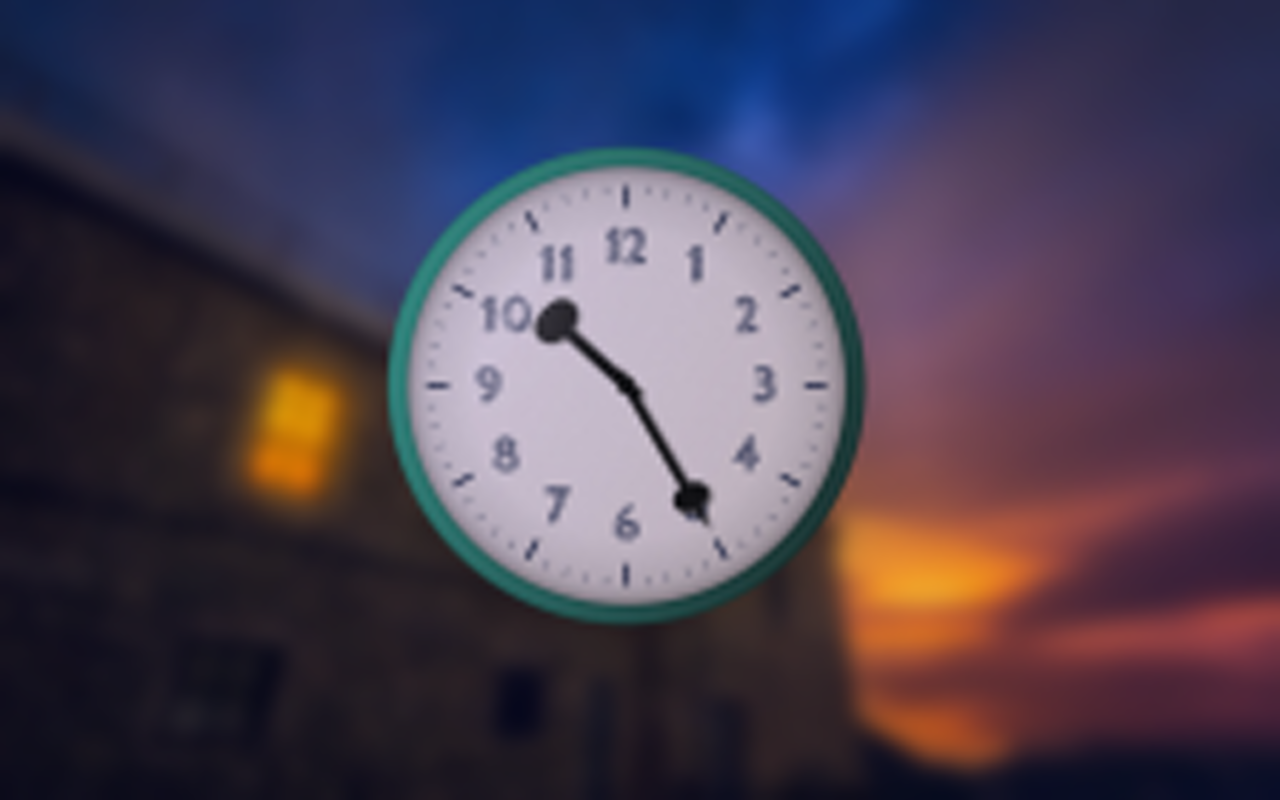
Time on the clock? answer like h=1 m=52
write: h=10 m=25
